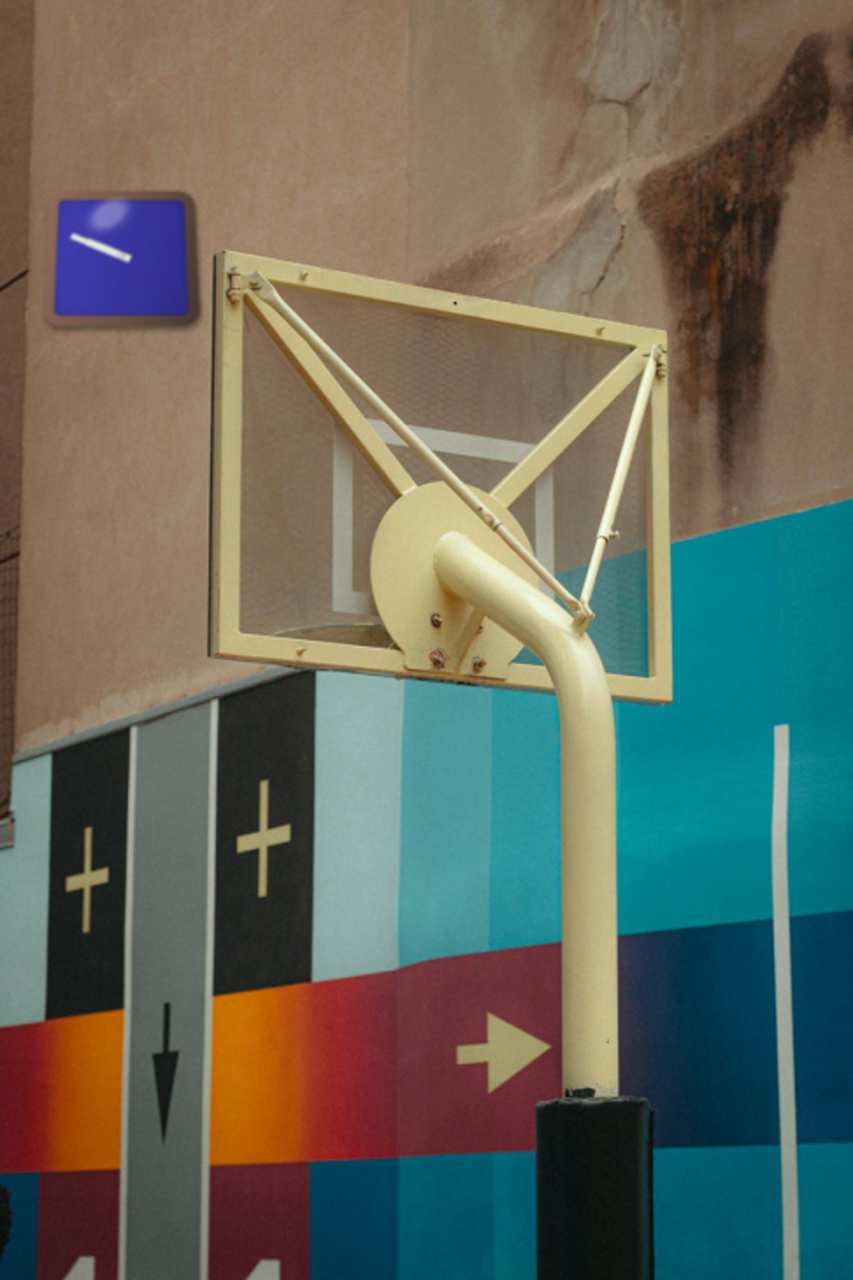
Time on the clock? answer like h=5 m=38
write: h=9 m=49
